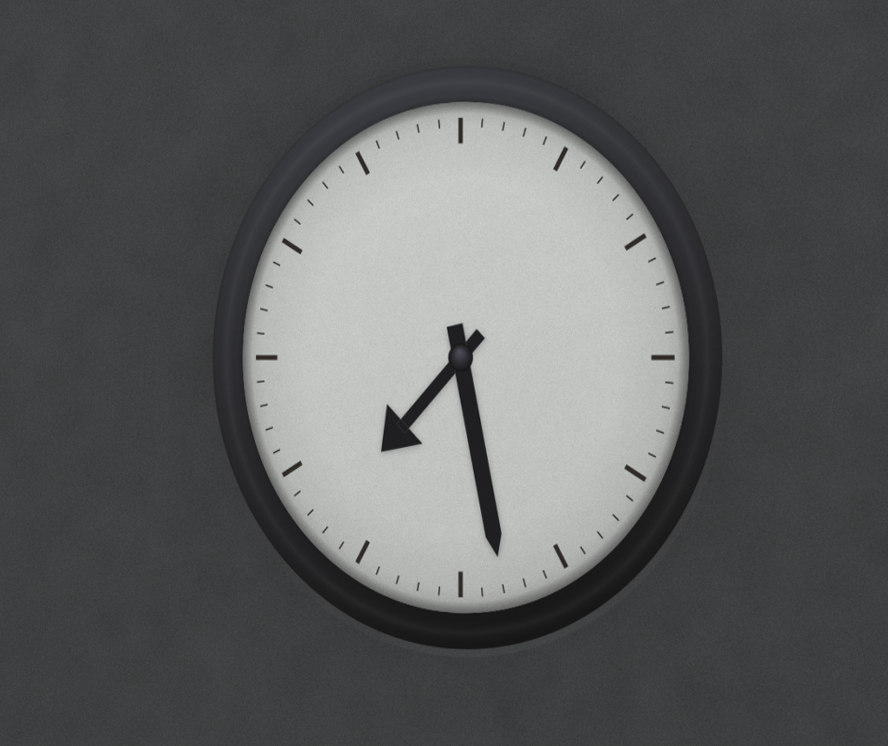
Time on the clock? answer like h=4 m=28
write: h=7 m=28
